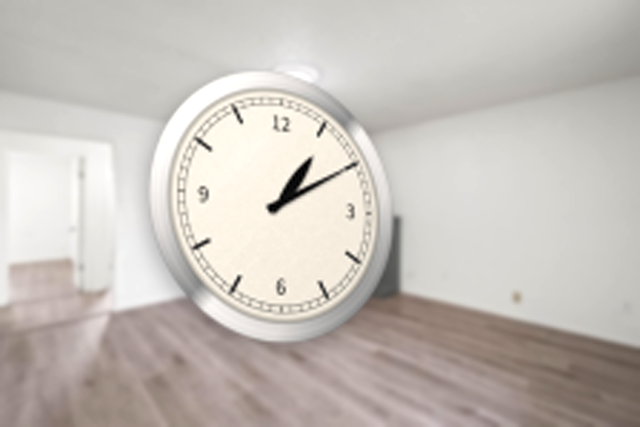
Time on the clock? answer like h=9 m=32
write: h=1 m=10
